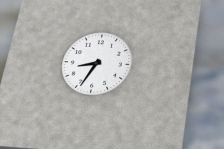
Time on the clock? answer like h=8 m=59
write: h=8 m=34
